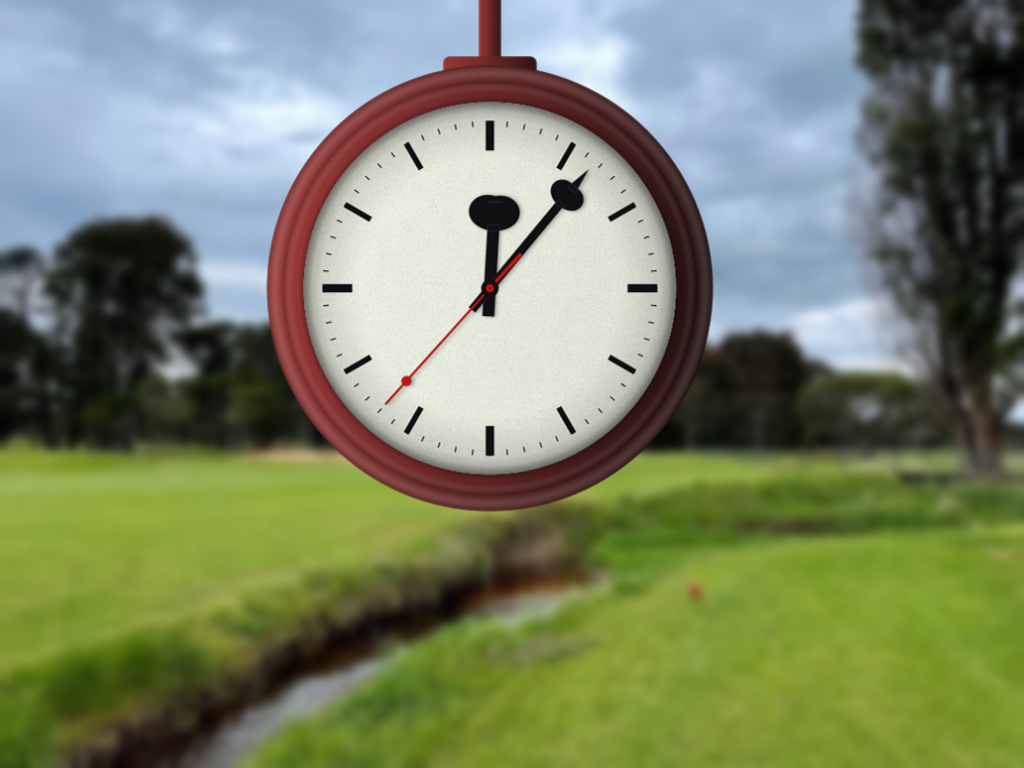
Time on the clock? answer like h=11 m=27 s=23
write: h=12 m=6 s=37
